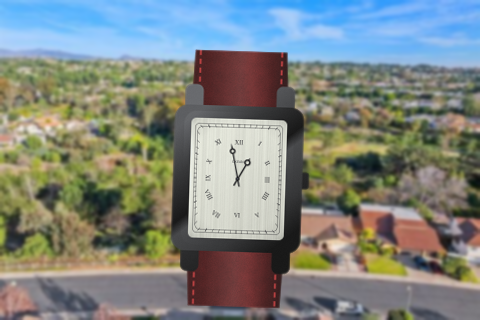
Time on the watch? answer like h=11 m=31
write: h=12 m=58
